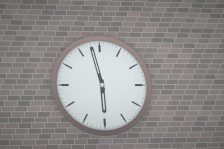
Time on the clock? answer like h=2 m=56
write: h=5 m=58
